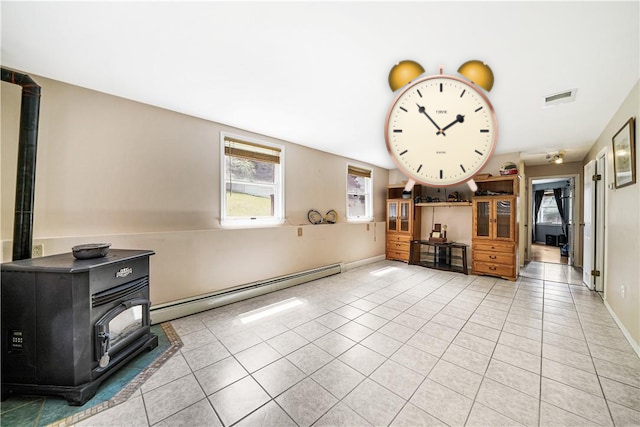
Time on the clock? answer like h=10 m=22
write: h=1 m=53
